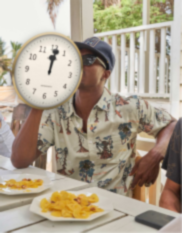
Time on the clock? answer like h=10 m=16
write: h=12 m=1
